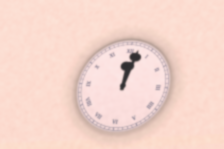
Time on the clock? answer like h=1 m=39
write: h=12 m=2
